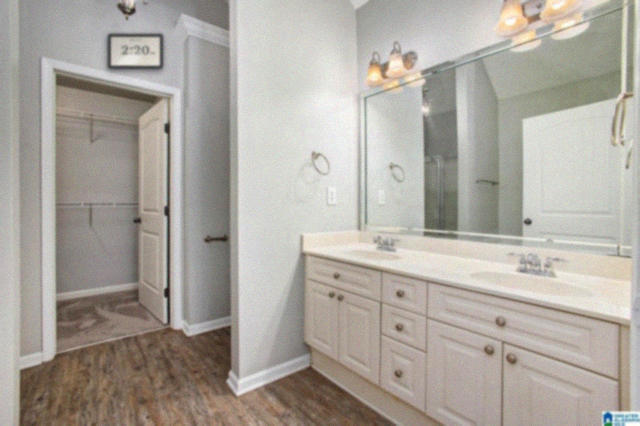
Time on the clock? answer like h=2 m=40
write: h=2 m=20
